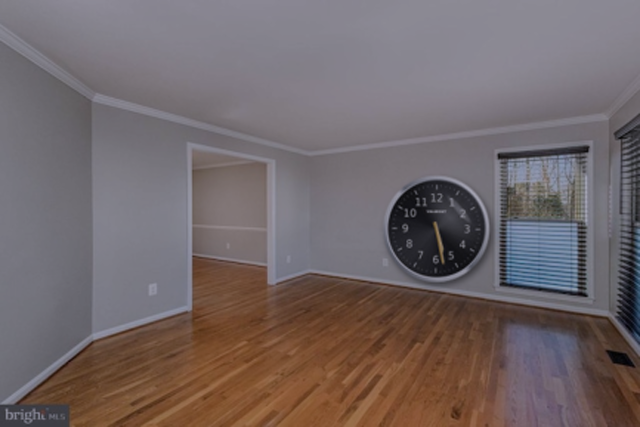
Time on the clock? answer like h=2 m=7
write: h=5 m=28
